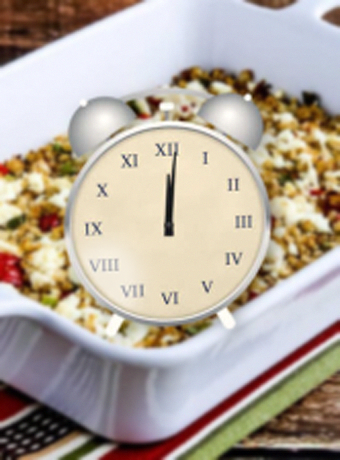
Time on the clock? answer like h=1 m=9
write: h=12 m=1
